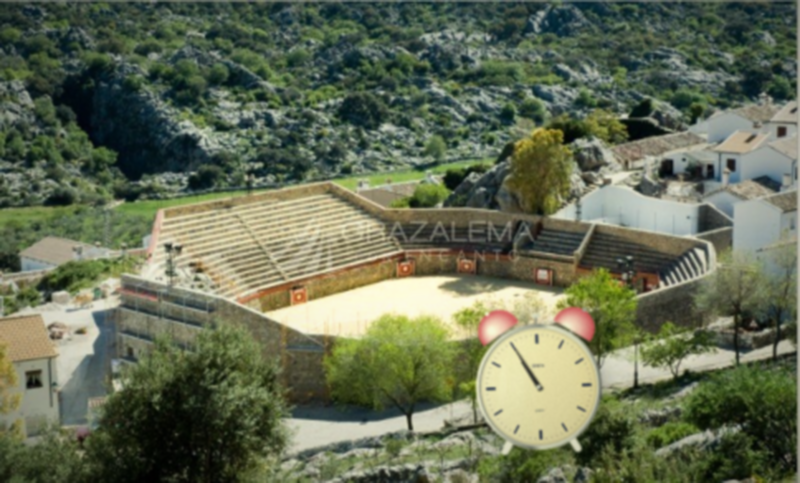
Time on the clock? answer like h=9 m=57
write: h=10 m=55
